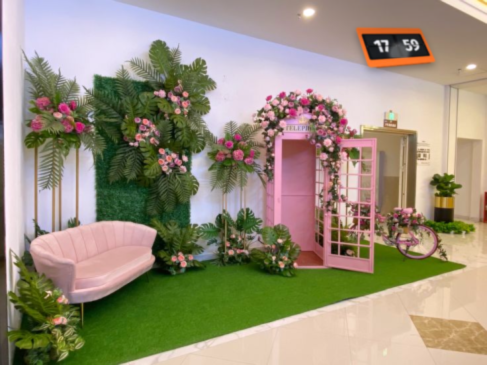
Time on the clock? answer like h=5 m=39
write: h=17 m=59
